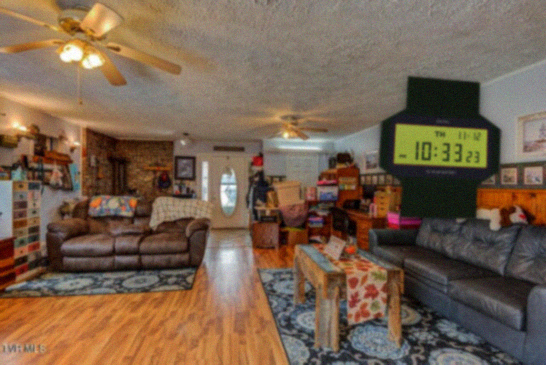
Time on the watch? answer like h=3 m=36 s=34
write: h=10 m=33 s=23
